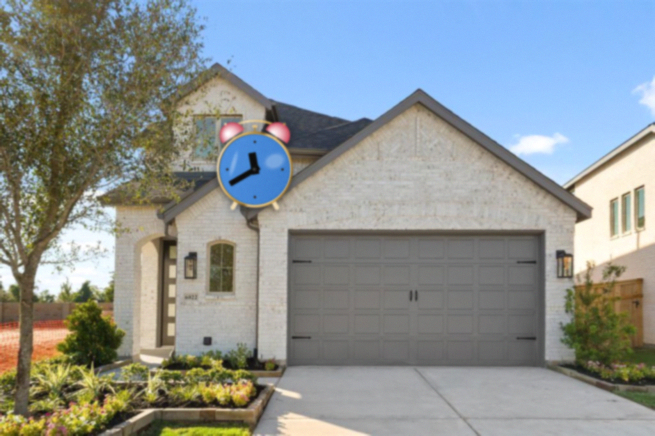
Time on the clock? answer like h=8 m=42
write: h=11 m=40
